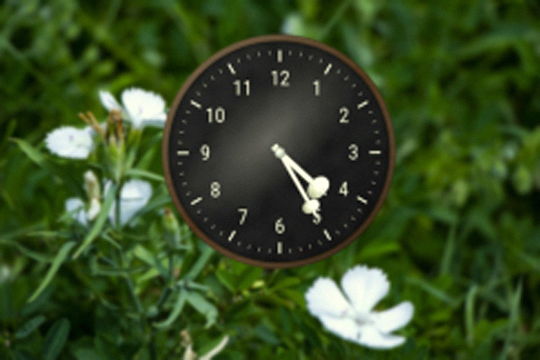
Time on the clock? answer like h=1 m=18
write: h=4 m=25
